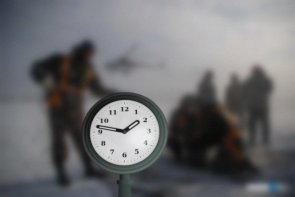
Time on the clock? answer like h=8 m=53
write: h=1 m=47
